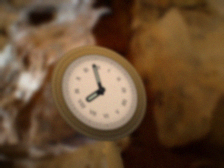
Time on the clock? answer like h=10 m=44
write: h=7 m=59
